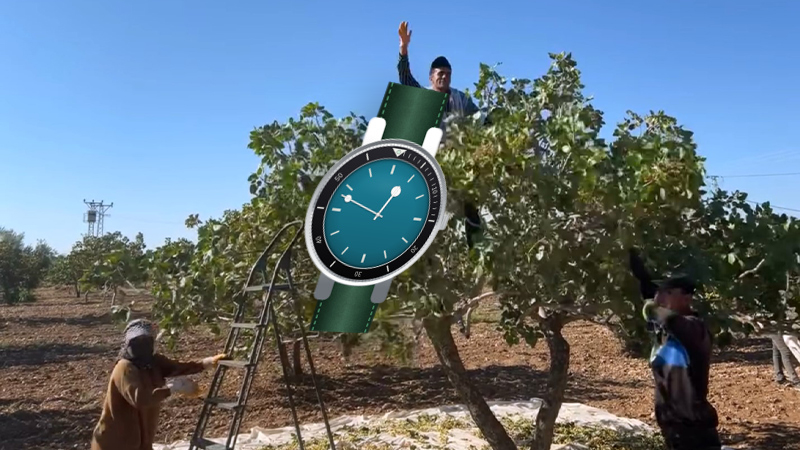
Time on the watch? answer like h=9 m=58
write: h=12 m=48
